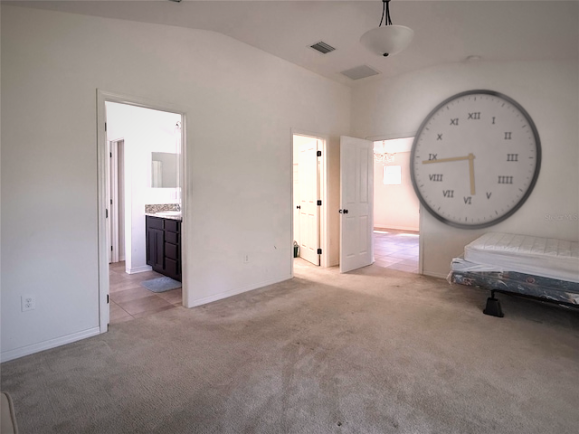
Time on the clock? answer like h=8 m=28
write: h=5 m=44
